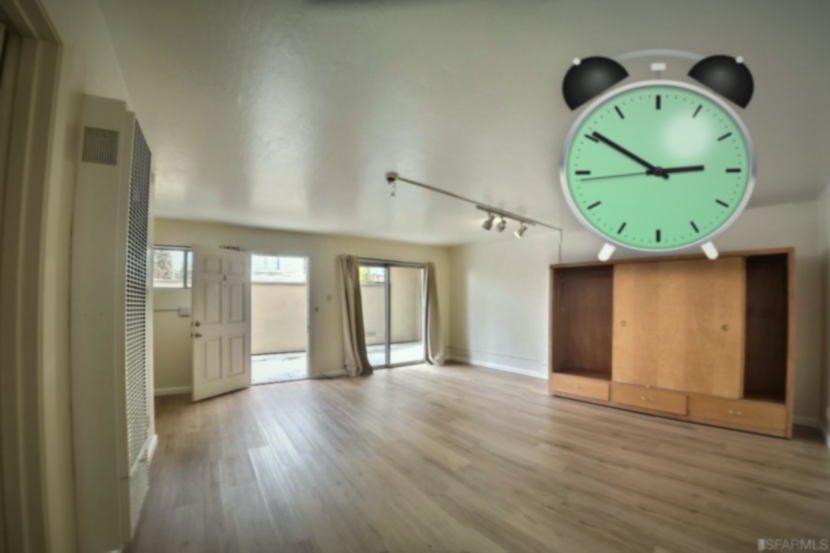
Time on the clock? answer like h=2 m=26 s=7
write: h=2 m=50 s=44
